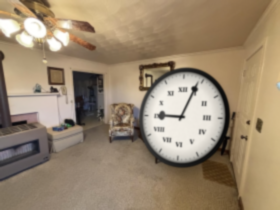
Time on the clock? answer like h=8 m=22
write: h=9 m=4
